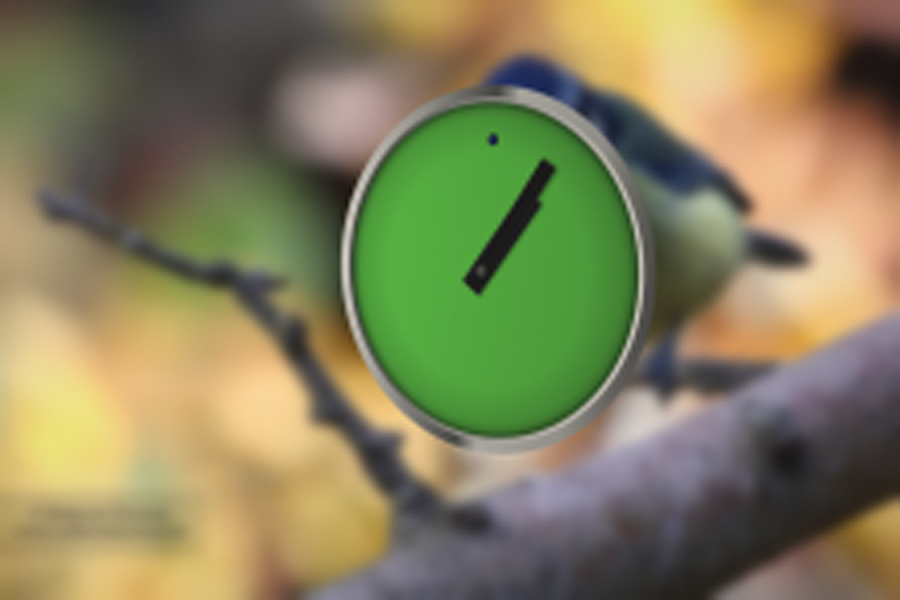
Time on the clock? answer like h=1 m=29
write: h=1 m=5
